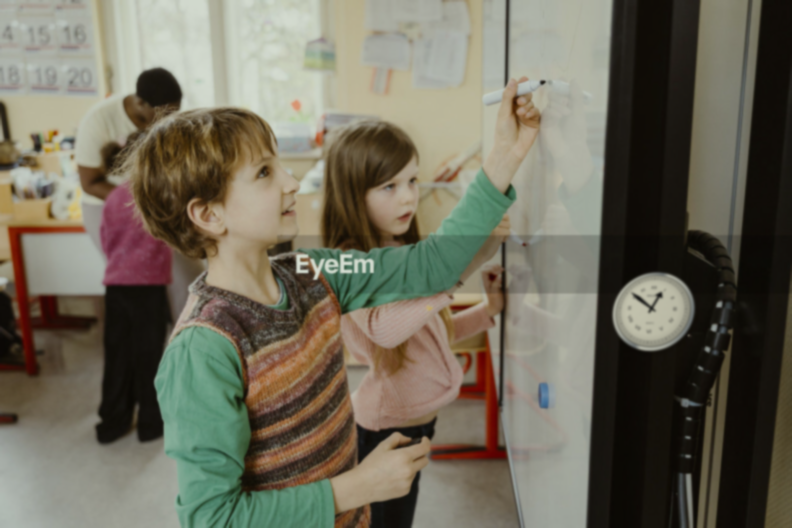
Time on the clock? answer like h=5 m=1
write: h=12 m=51
